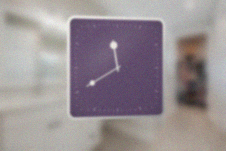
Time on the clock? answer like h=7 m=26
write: h=11 m=40
